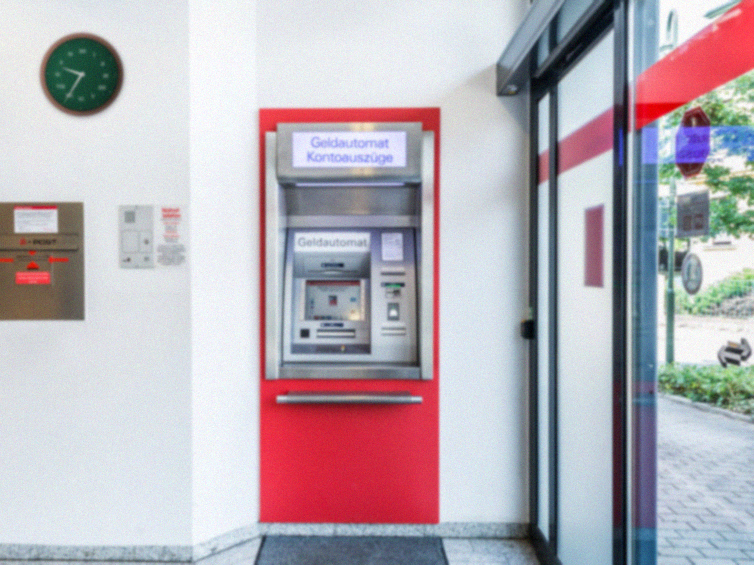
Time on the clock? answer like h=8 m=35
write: h=9 m=35
